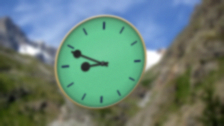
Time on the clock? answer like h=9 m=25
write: h=8 m=49
